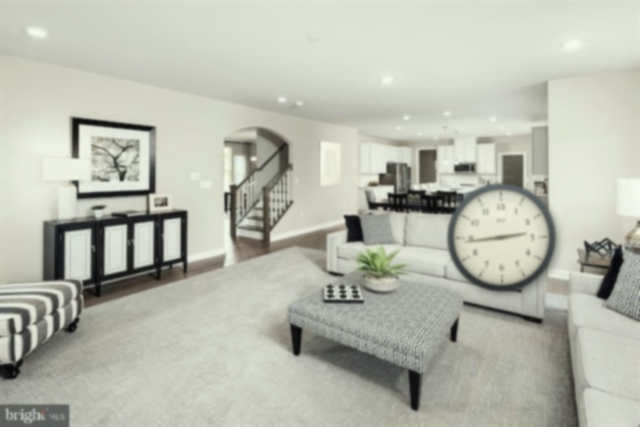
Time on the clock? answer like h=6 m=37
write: h=2 m=44
